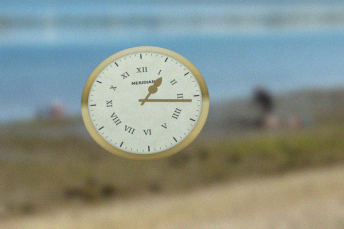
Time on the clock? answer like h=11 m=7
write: h=1 m=16
